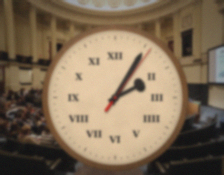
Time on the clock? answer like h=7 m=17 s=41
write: h=2 m=5 s=6
